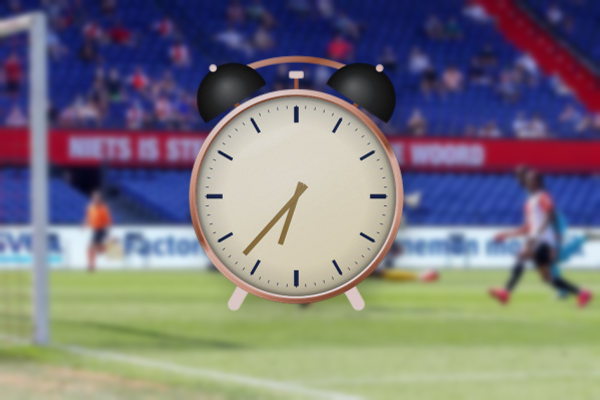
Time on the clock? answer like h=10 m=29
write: h=6 m=37
